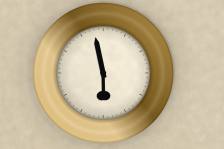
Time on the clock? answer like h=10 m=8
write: h=5 m=58
